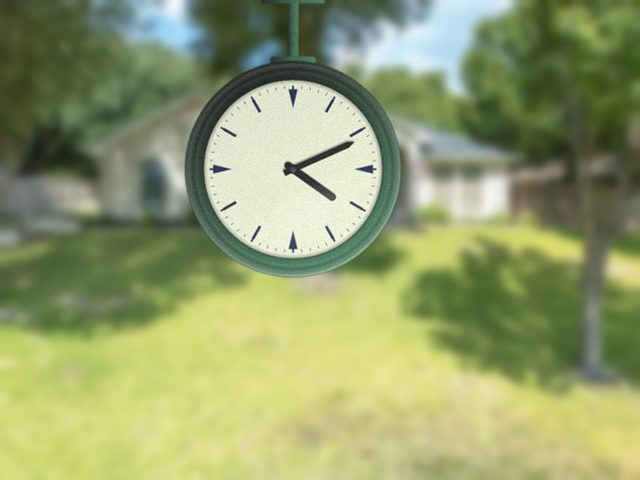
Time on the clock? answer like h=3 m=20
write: h=4 m=11
